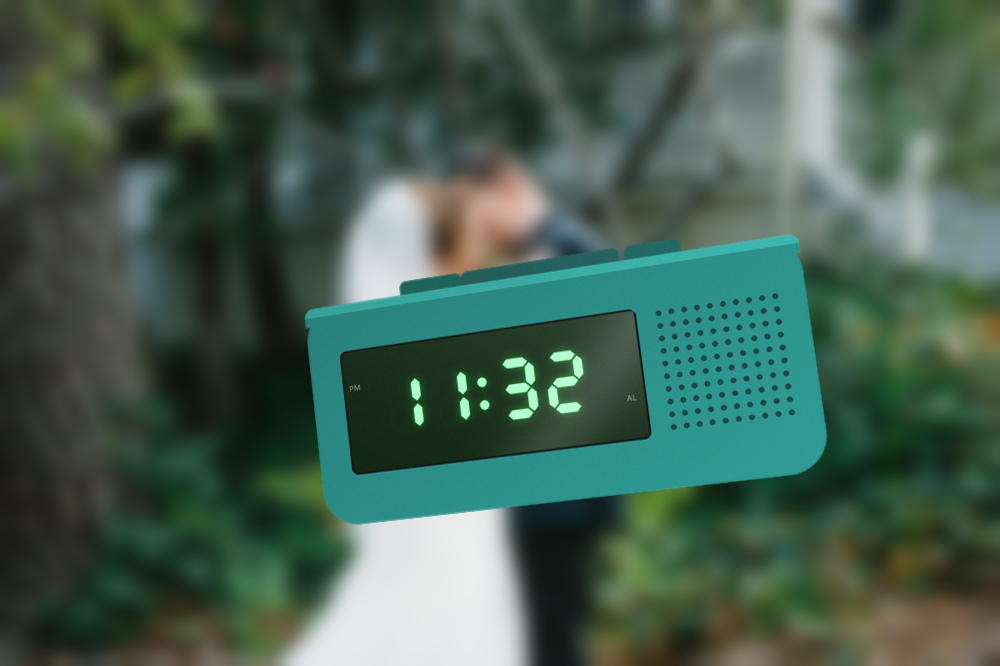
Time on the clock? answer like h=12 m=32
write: h=11 m=32
